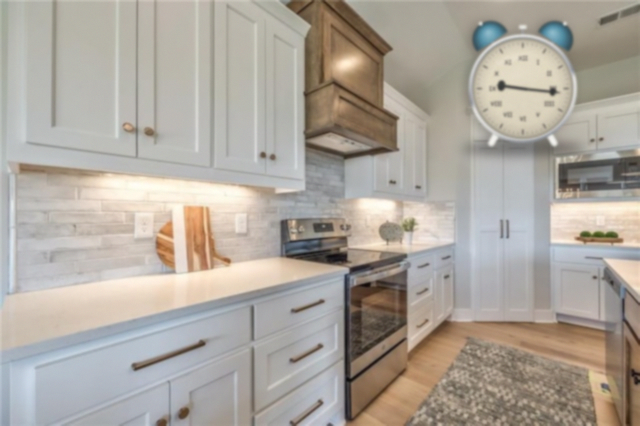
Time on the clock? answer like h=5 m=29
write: h=9 m=16
